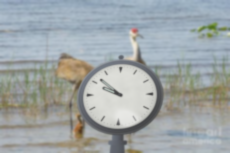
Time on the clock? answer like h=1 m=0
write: h=9 m=52
